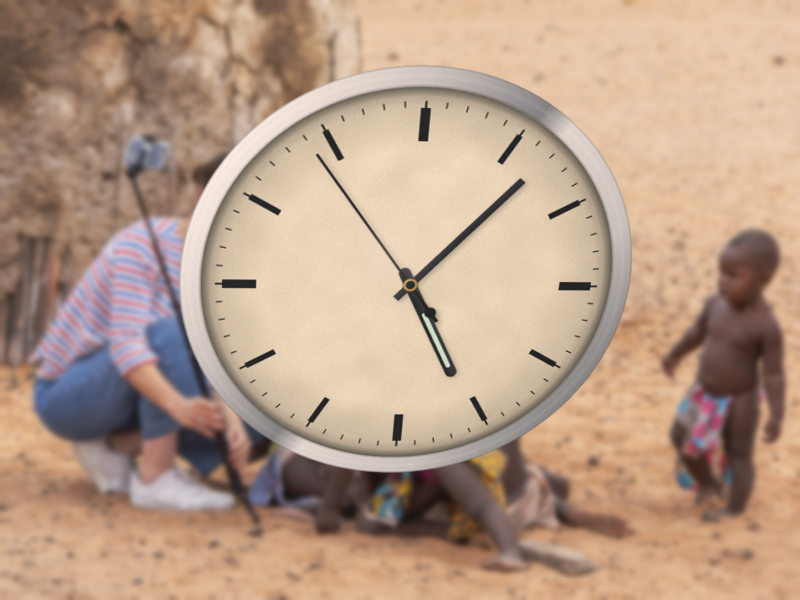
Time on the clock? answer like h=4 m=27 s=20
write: h=5 m=6 s=54
